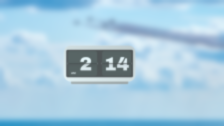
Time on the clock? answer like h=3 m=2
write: h=2 m=14
